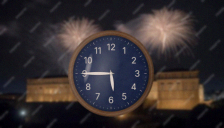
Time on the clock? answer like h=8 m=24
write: h=5 m=45
